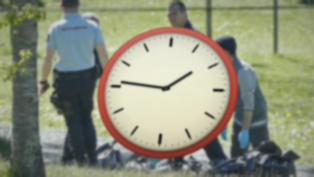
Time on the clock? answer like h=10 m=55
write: h=1 m=46
